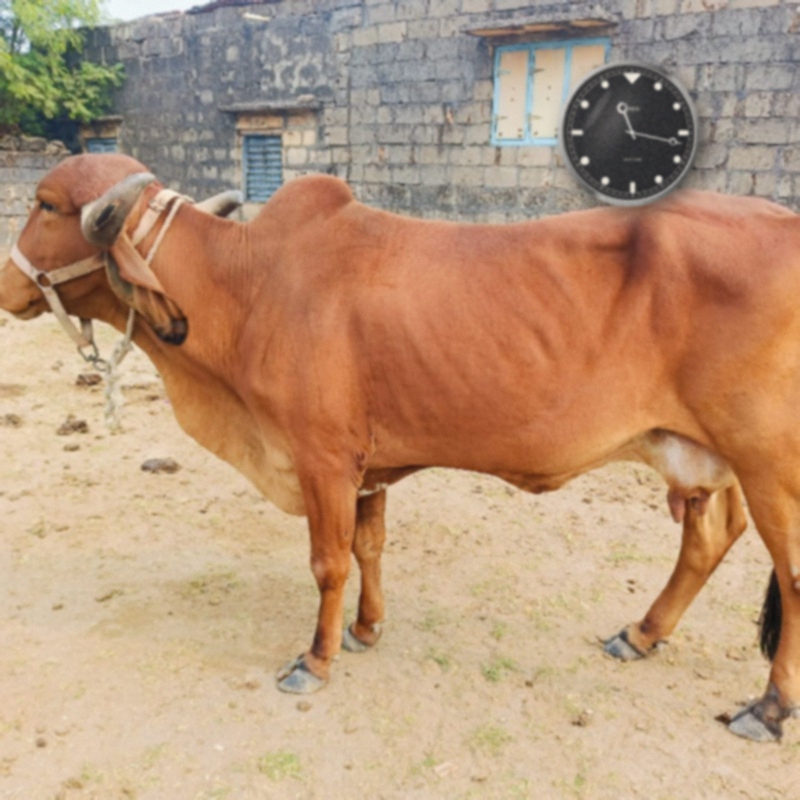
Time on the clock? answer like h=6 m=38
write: h=11 m=17
